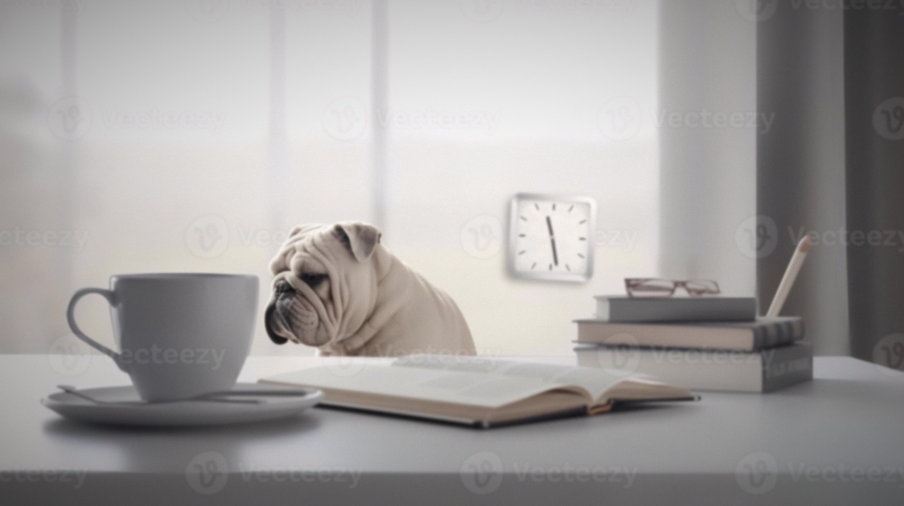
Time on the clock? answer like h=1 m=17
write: h=11 m=28
